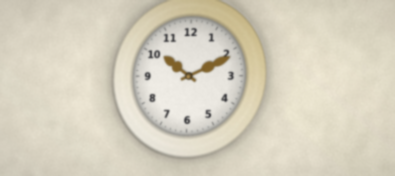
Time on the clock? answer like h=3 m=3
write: h=10 m=11
